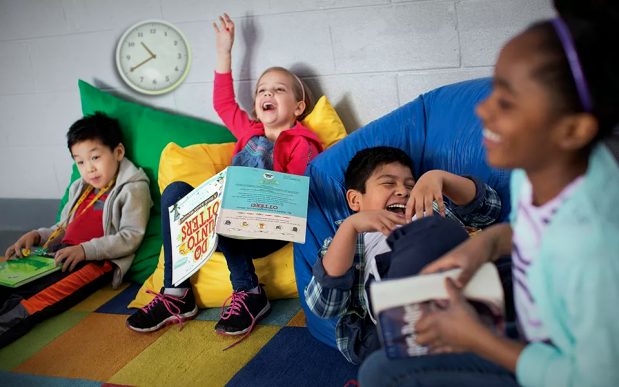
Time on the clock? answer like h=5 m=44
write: h=10 m=40
